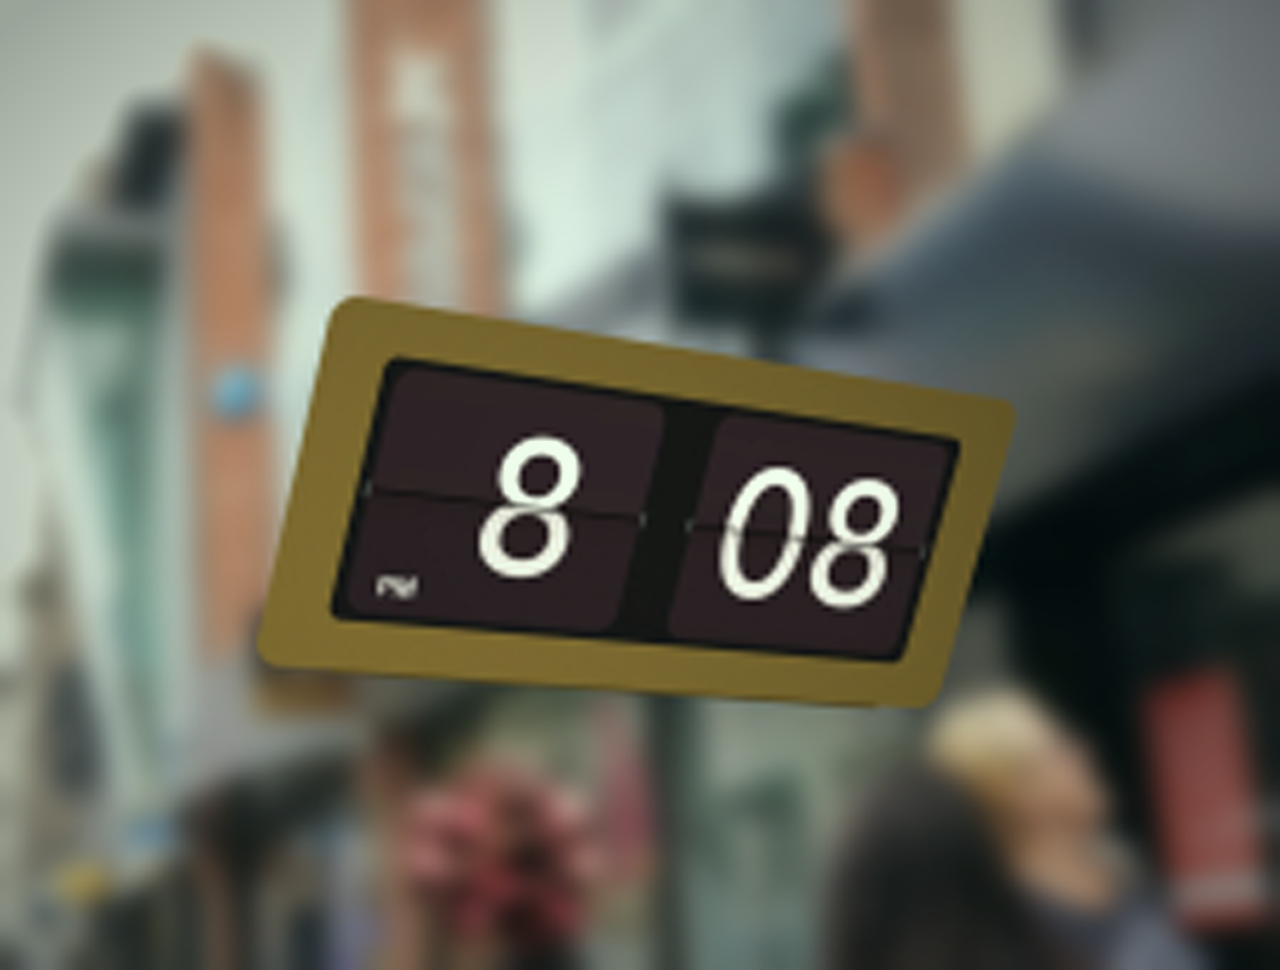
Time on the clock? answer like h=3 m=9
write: h=8 m=8
